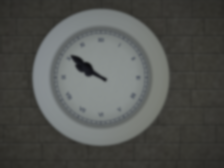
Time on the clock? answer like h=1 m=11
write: h=9 m=51
